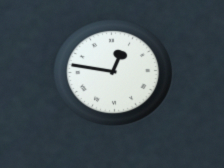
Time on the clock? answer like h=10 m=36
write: h=12 m=47
